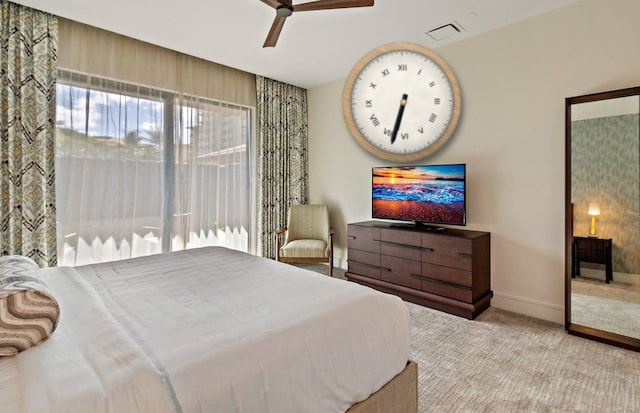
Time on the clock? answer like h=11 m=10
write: h=6 m=33
